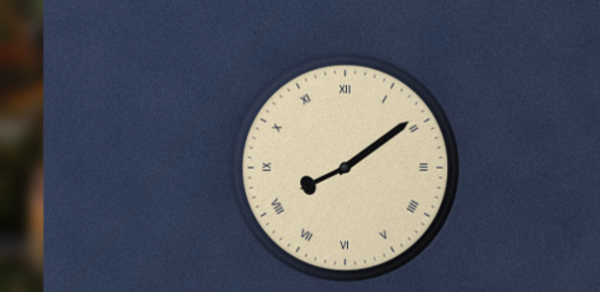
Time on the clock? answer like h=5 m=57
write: h=8 m=9
